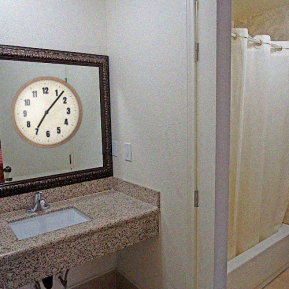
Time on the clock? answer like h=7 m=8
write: h=7 m=7
